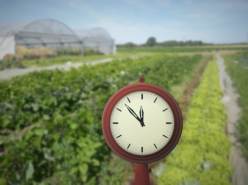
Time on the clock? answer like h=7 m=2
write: h=11 m=53
